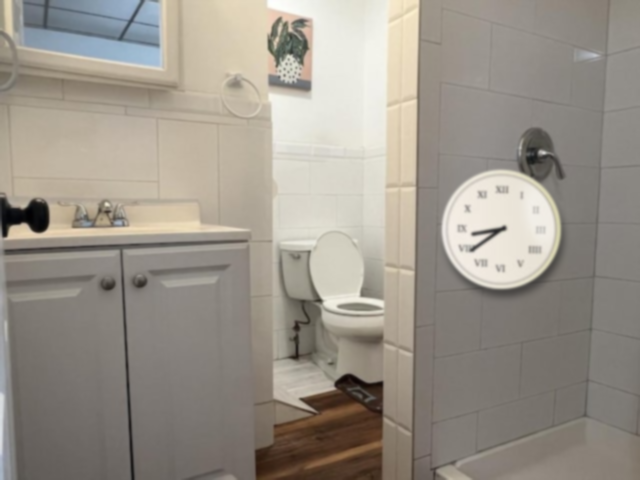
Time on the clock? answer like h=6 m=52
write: h=8 m=39
